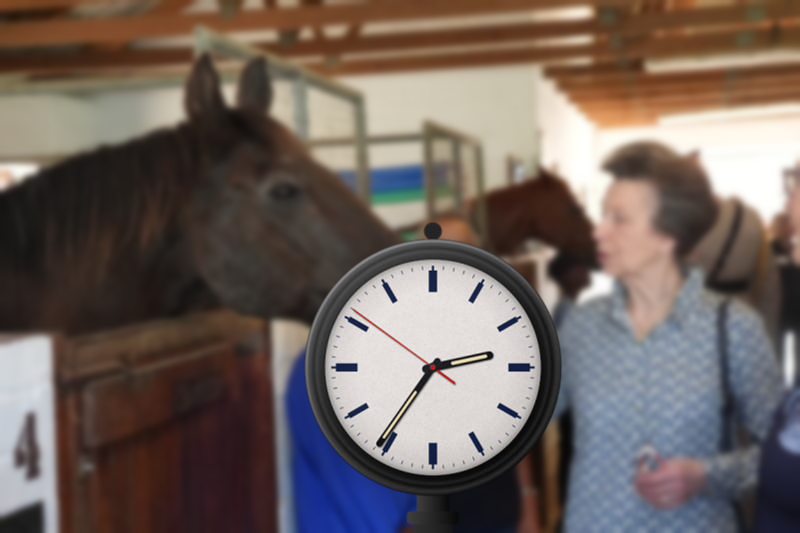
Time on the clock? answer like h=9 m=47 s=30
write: h=2 m=35 s=51
